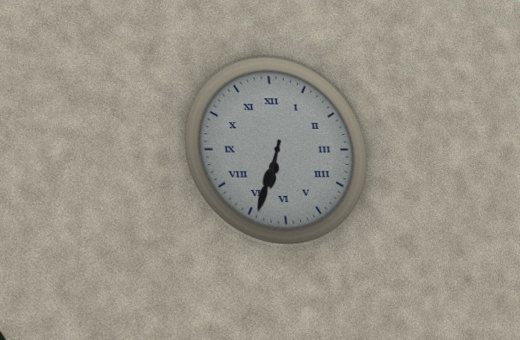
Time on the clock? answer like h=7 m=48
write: h=6 m=34
